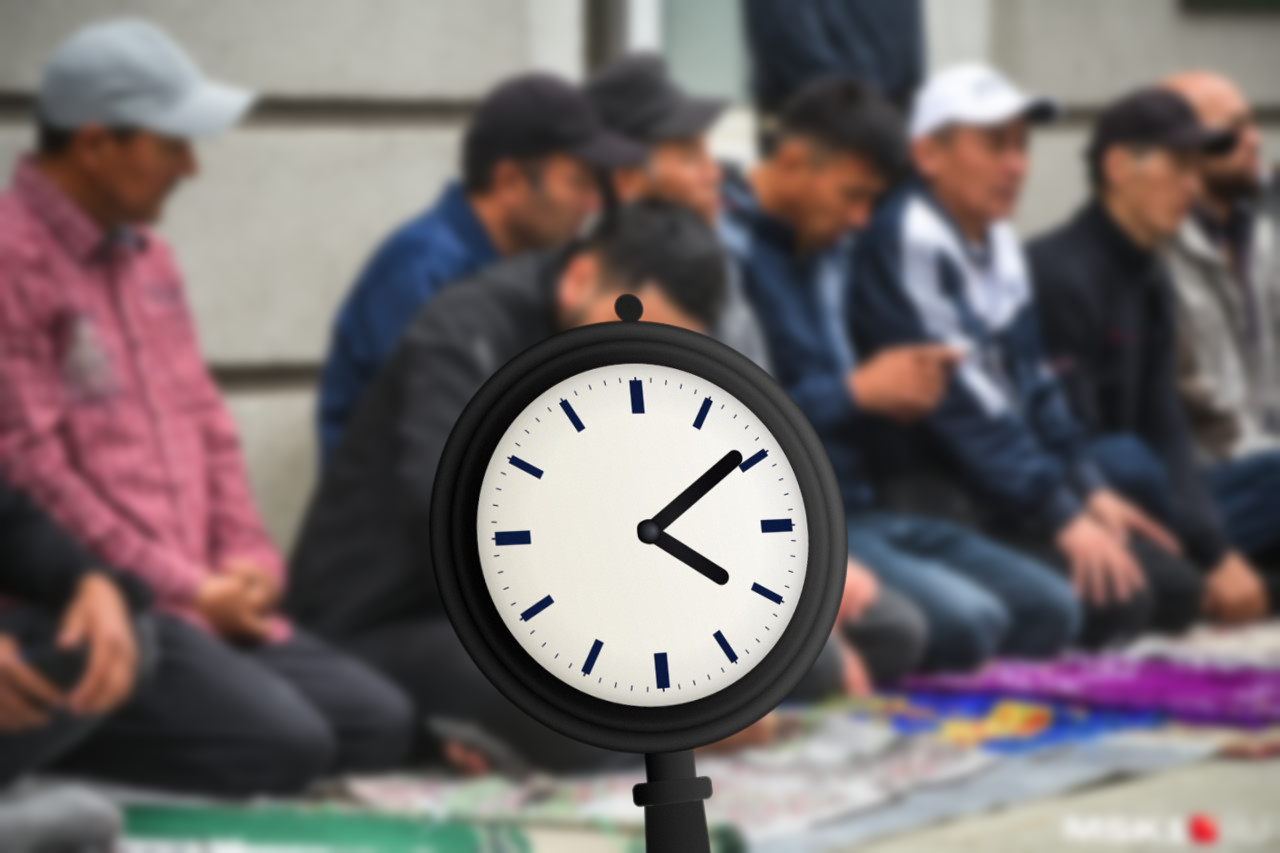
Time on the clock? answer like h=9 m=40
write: h=4 m=9
